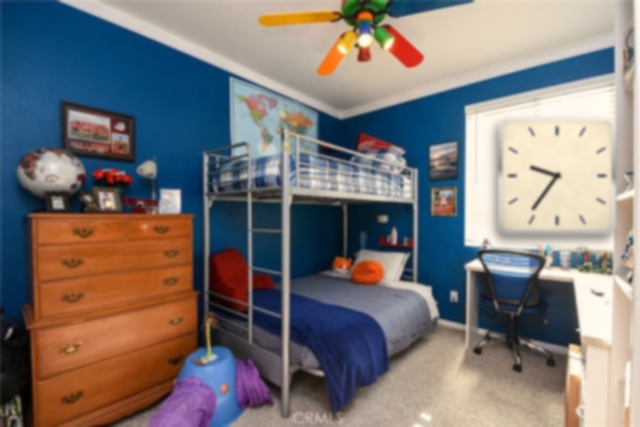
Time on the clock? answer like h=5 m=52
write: h=9 m=36
